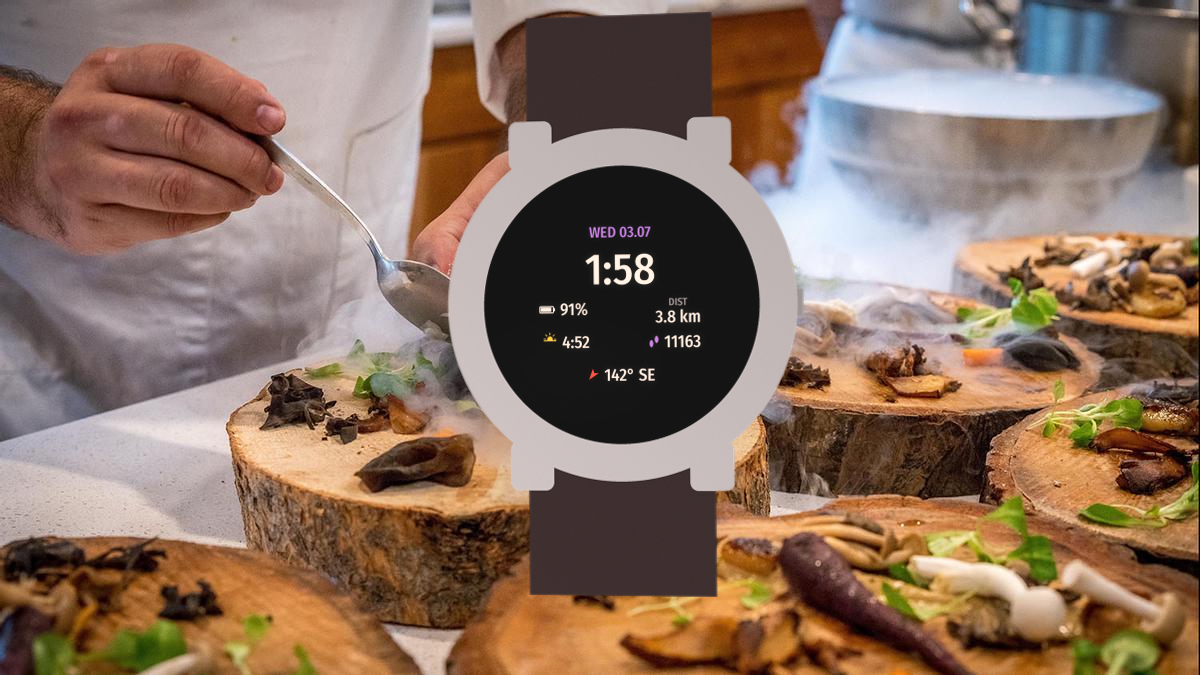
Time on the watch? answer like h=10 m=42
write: h=1 m=58
